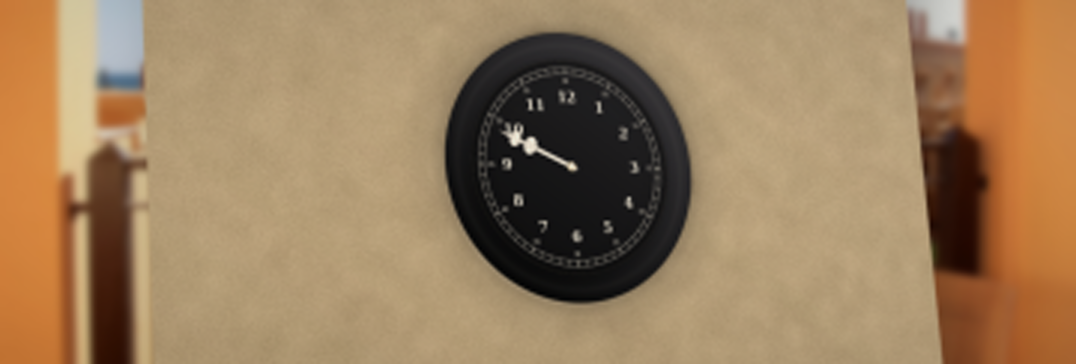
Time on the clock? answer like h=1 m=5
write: h=9 m=49
